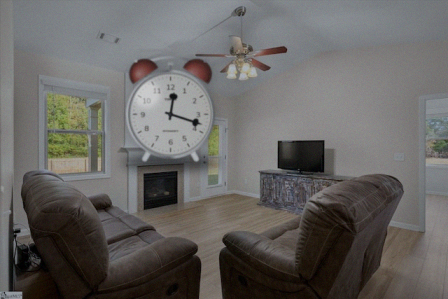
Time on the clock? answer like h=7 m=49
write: h=12 m=18
